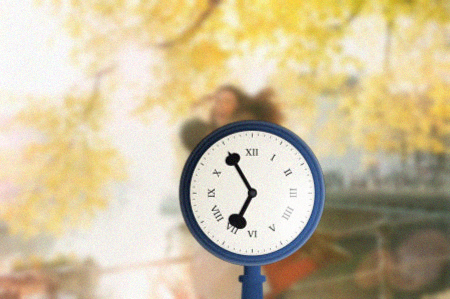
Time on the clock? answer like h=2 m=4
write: h=6 m=55
